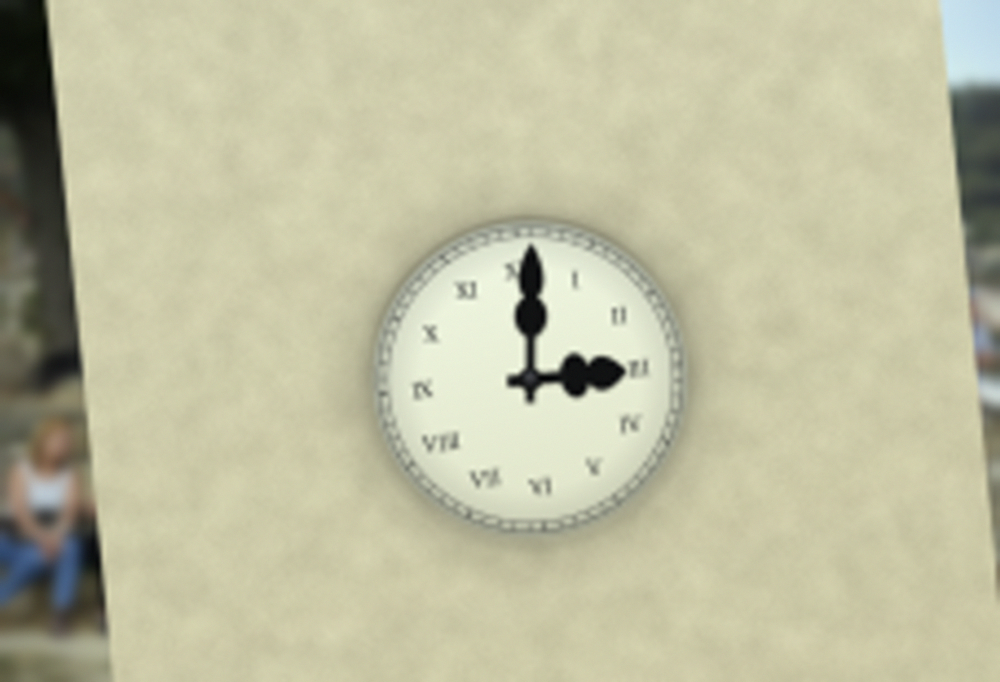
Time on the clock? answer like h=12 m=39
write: h=3 m=1
